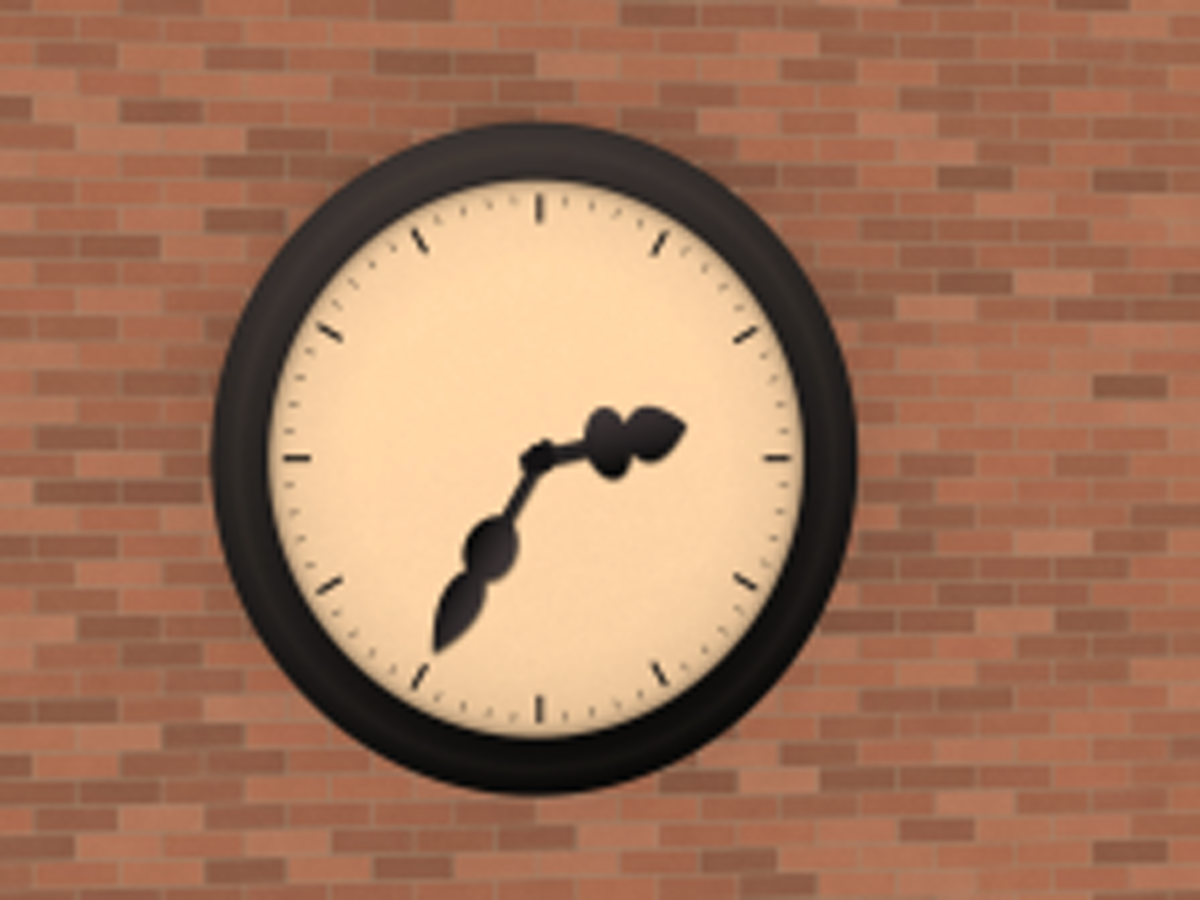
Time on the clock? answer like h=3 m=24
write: h=2 m=35
